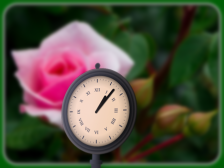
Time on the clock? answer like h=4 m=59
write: h=1 m=7
